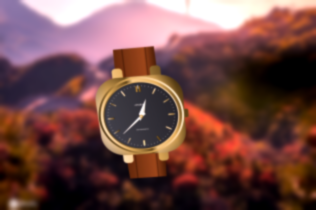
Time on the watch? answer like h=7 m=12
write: h=12 m=38
